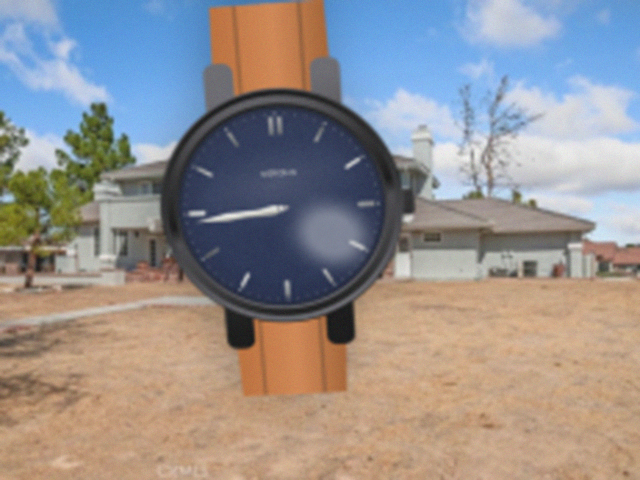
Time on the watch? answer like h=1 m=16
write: h=8 m=44
